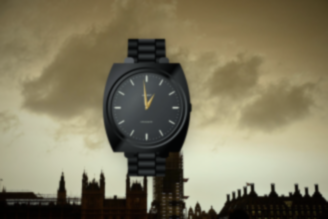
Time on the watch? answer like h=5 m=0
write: h=12 m=59
